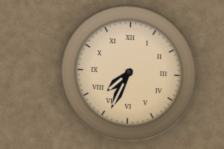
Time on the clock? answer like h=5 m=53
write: h=7 m=34
